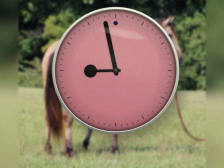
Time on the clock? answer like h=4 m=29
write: h=8 m=58
